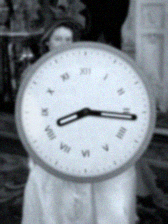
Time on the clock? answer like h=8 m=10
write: h=8 m=16
